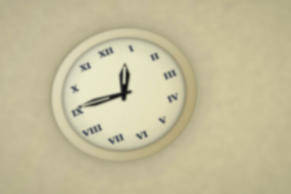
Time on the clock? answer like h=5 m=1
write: h=12 m=46
